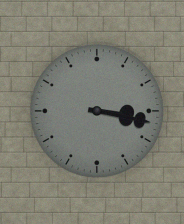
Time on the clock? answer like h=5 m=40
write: h=3 m=17
